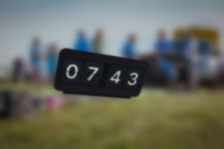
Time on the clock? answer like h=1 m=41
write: h=7 m=43
